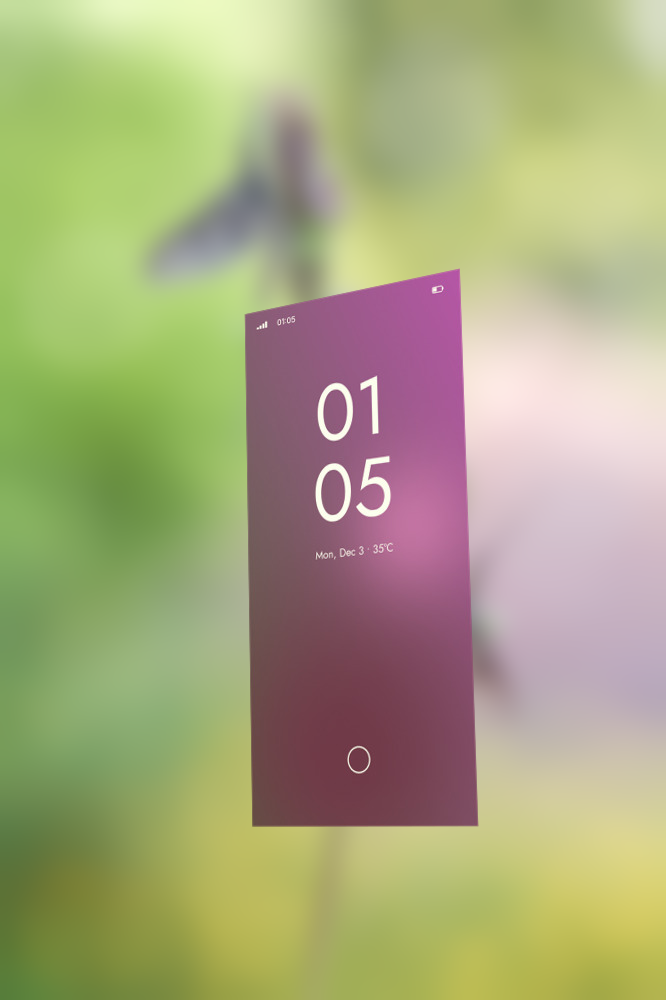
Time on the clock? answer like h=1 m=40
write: h=1 m=5
